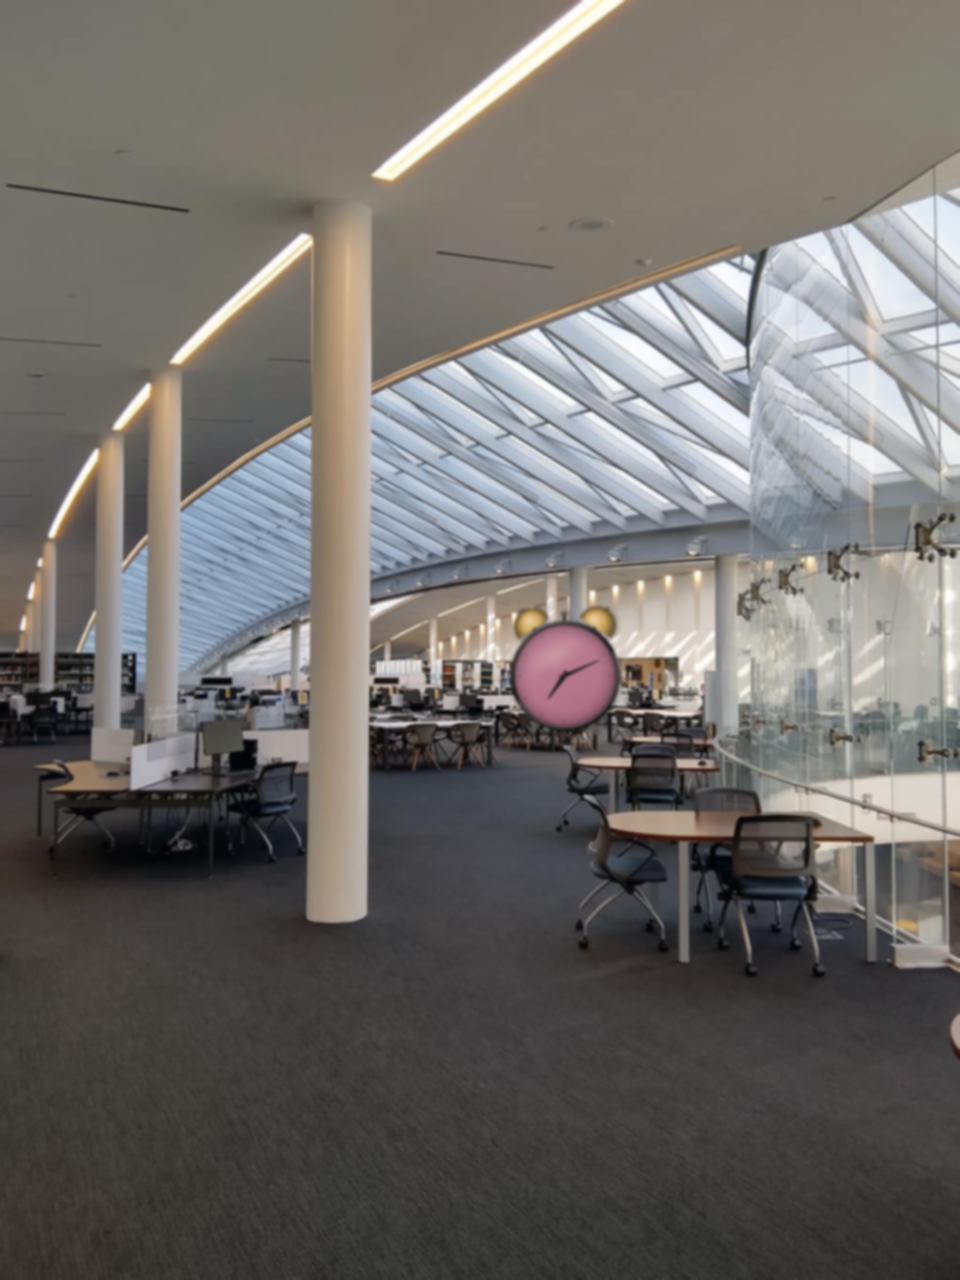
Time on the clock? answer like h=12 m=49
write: h=7 m=11
